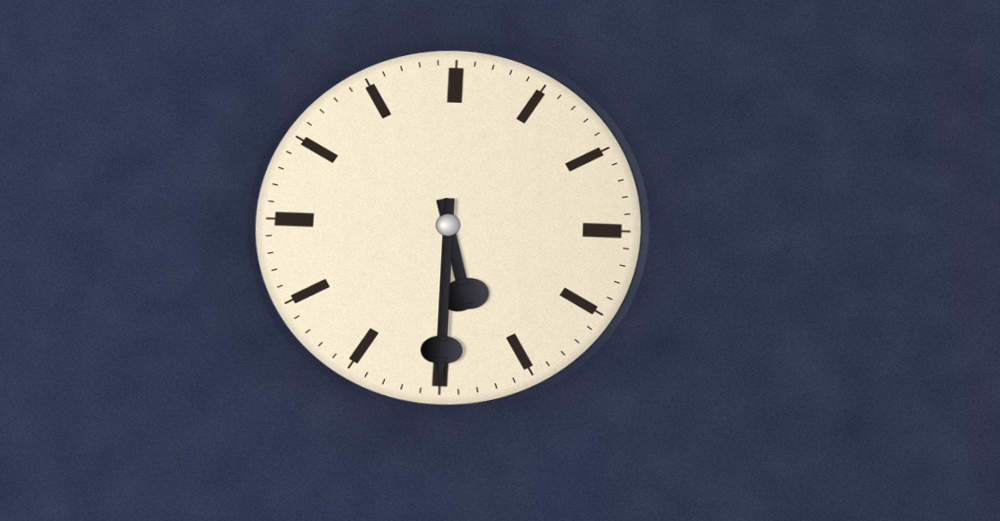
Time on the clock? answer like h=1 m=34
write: h=5 m=30
